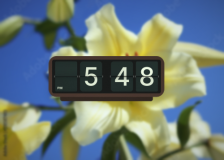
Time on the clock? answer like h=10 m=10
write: h=5 m=48
